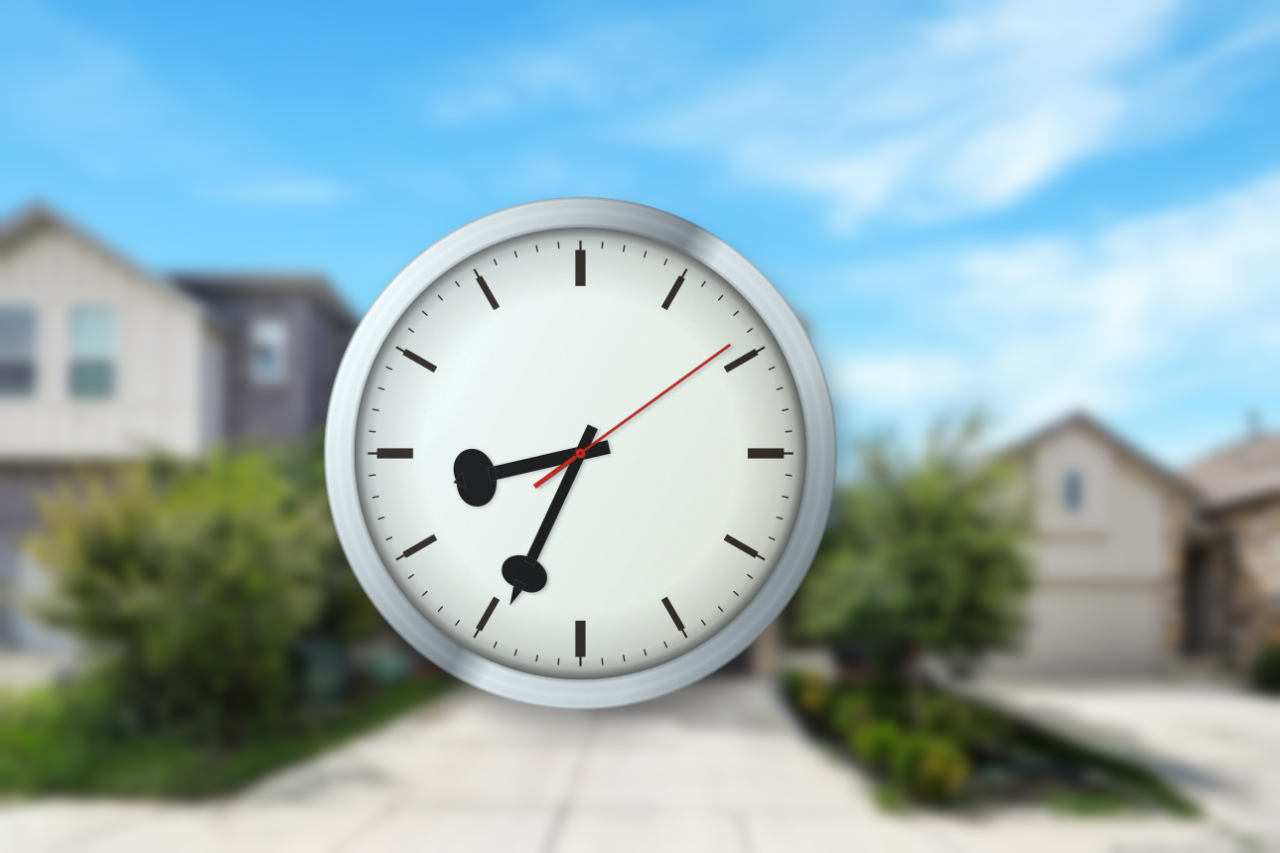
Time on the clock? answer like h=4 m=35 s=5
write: h=8 m=34 s=9
